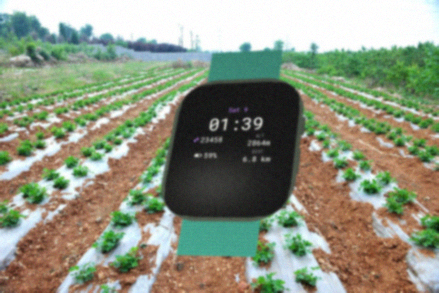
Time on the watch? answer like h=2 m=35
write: h=1 m=39
